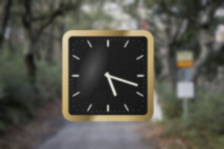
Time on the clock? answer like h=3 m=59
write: h=5 m=18
